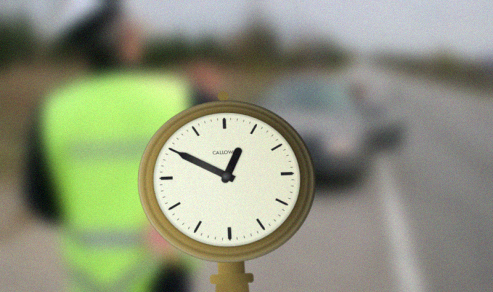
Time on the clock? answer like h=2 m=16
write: h=12 m=50
